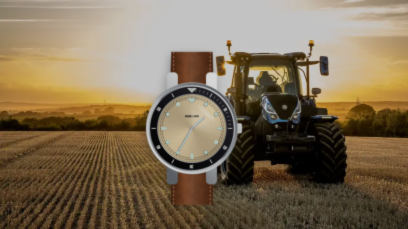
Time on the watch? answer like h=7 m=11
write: h=1 m=35
